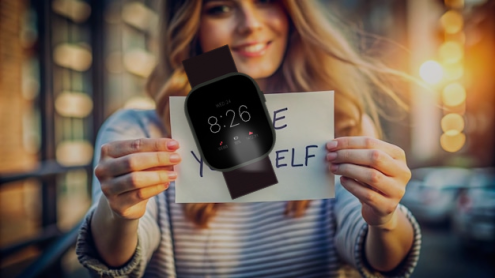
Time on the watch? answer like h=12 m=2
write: h=8 m=26
